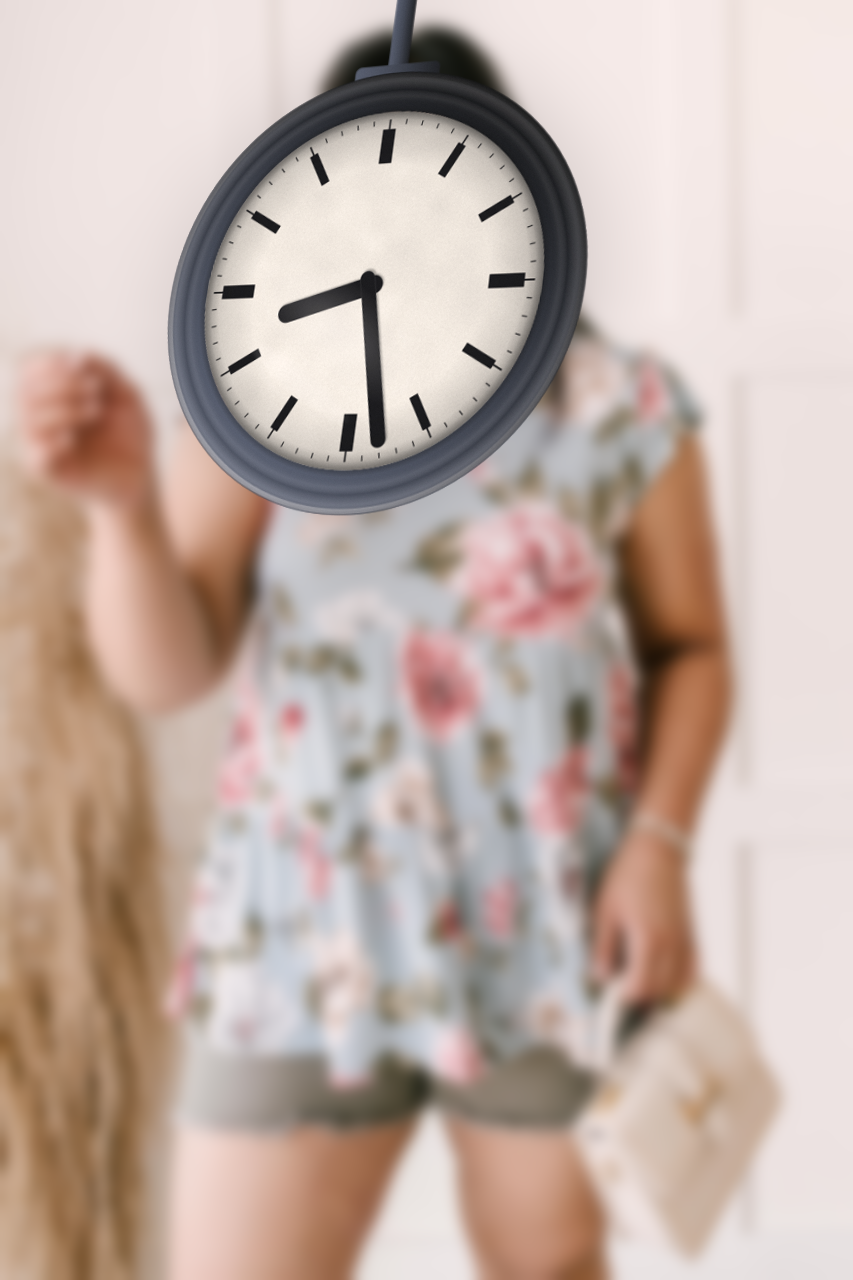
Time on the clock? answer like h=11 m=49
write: h=8 m=28
